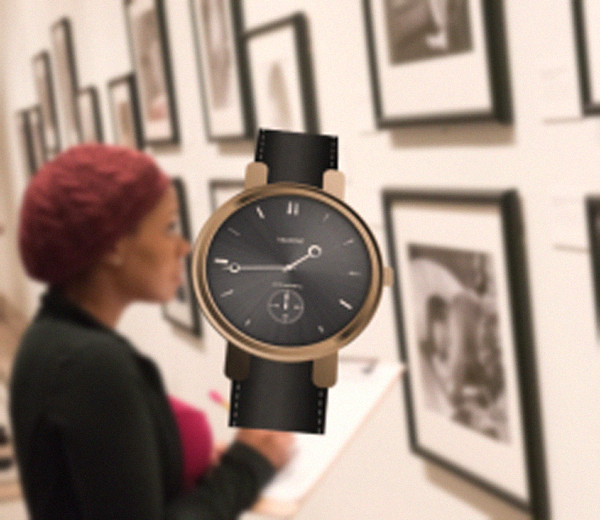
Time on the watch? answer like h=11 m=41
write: h=1 m=44
